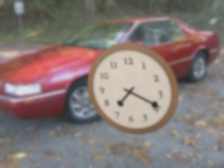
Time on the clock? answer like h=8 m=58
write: h=7 m=19
